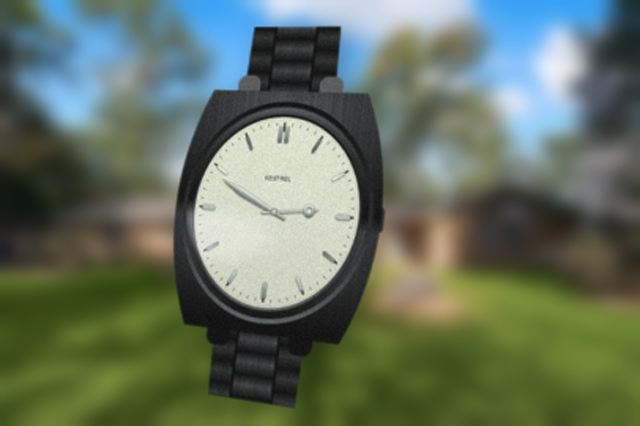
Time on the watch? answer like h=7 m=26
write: h=2 m=49
